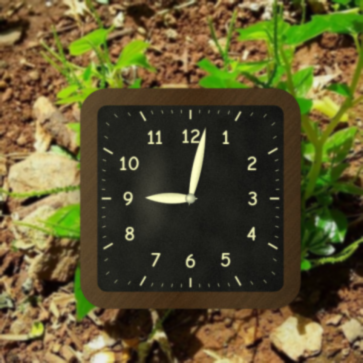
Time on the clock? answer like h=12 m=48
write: h=9 m=2
